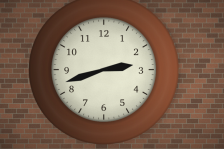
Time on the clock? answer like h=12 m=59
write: h=2 m=42
